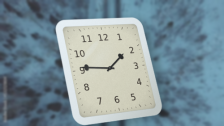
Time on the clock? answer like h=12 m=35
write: h=1 m=46
